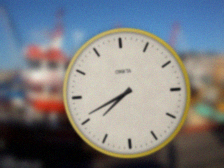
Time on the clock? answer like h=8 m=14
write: h=7 m=41
